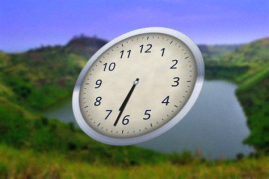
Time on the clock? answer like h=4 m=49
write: h=6 m=32
